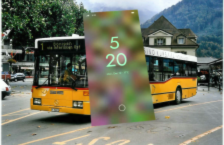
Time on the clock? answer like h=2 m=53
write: h=5 m=20
